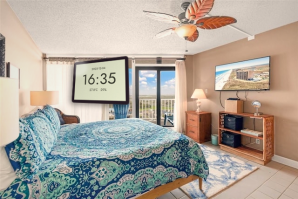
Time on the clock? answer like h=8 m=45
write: h=16 m=35
